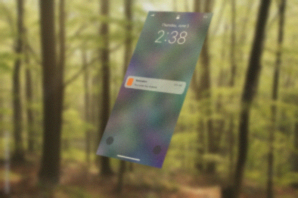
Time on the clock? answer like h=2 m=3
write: h=2 m=38
